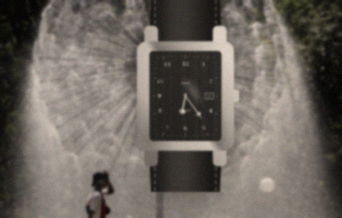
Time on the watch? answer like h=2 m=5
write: h=6 m=24
